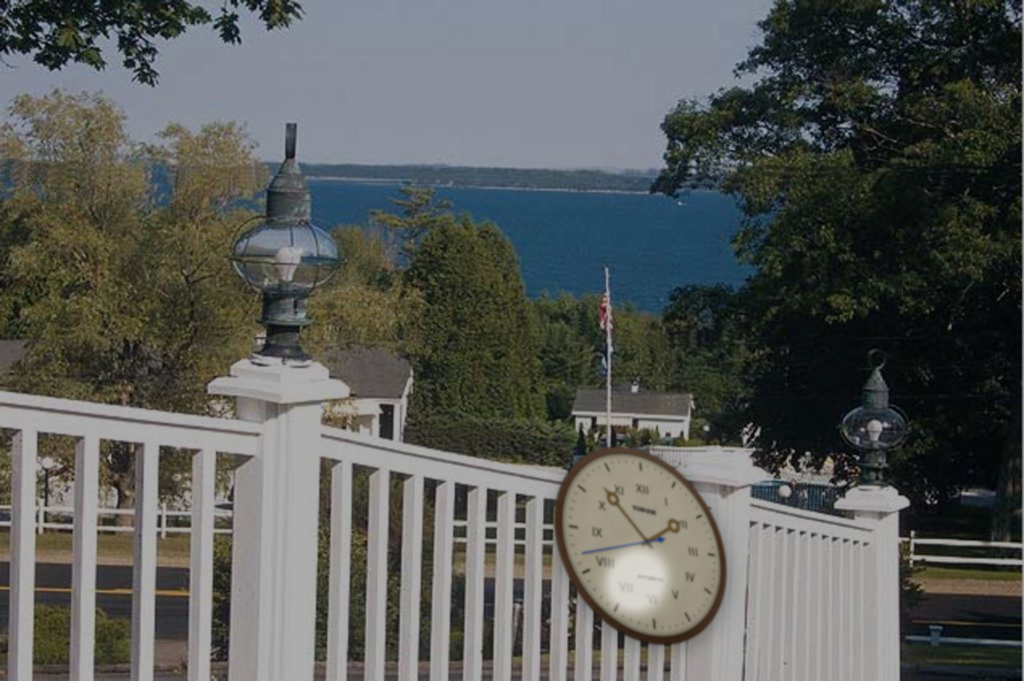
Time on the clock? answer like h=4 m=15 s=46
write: h=1 m=52 s=42
